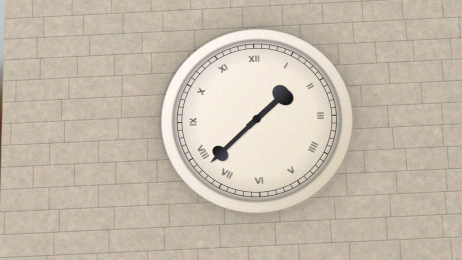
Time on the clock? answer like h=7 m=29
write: h=1 m=38
